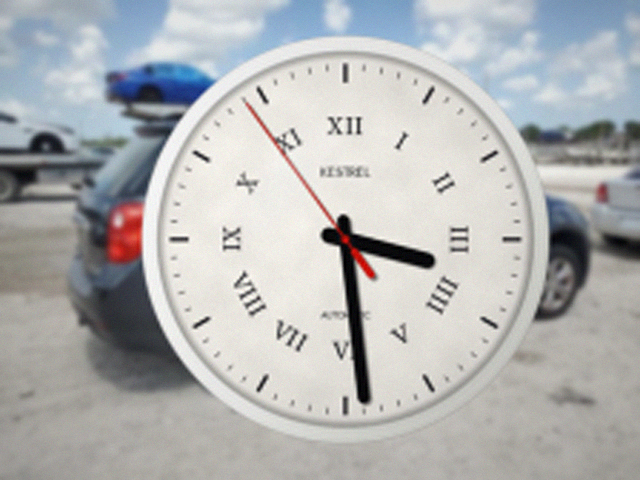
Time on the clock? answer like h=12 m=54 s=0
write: h=3 m=28 s=54
